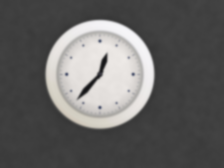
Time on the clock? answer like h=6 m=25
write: h=12 m=37
